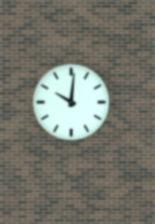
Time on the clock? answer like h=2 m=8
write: h=10 m=1
